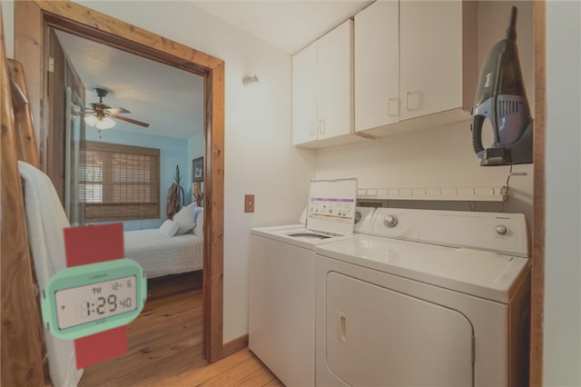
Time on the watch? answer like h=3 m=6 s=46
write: h=1 m=29 s=40
